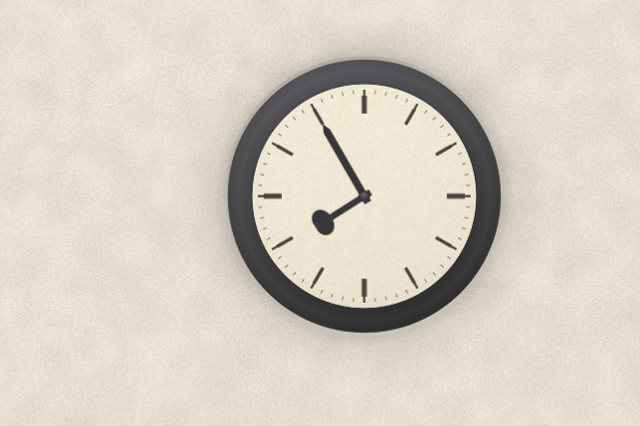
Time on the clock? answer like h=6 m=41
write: h=7 m=55
